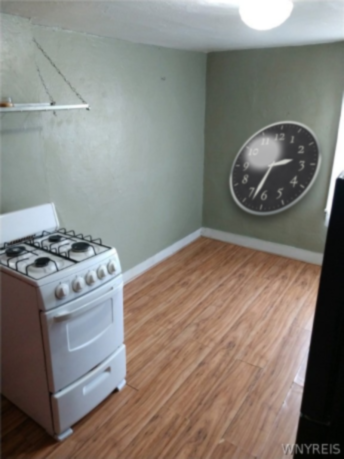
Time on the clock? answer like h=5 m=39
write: h=2 m=33
